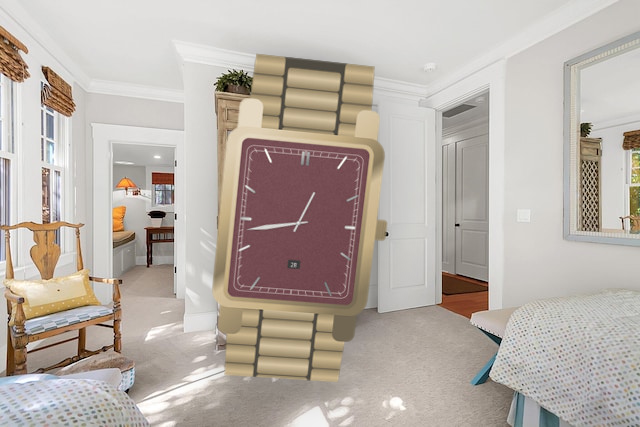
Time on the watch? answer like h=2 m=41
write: h=12 m=43
